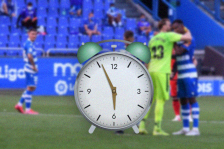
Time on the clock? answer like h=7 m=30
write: h=5 m=56
